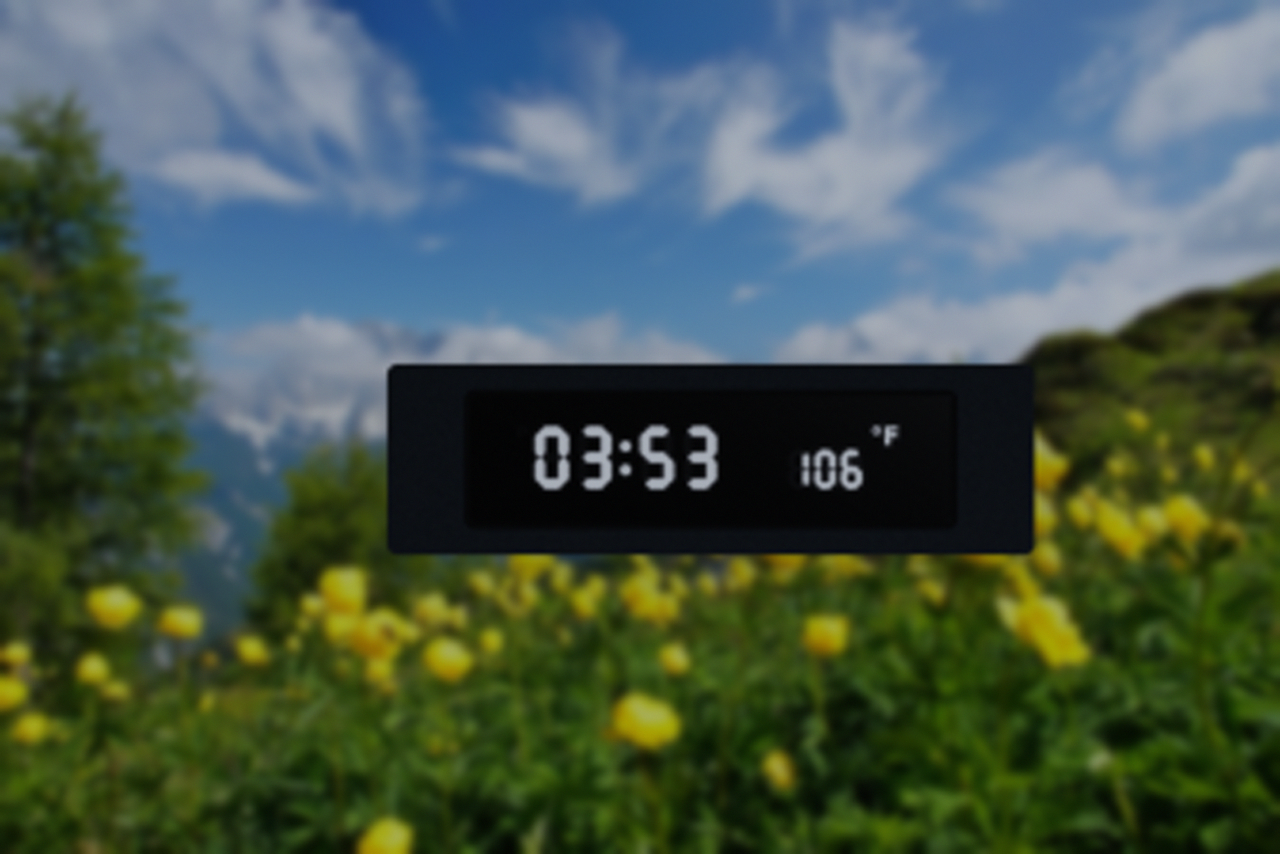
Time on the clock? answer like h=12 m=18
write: h=3 m=53
